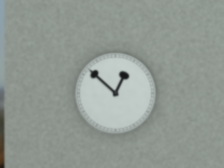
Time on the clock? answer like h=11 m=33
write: h=12 m=52
